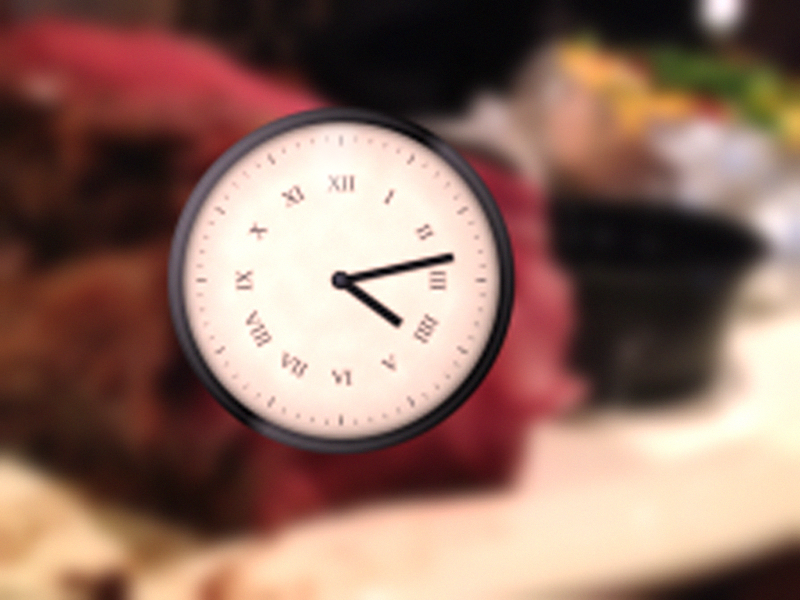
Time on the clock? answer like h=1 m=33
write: h=4 m=13
